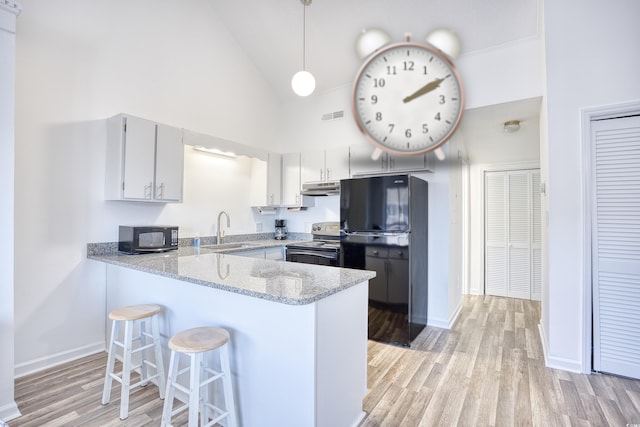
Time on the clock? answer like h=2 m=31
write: h=2 m=10
